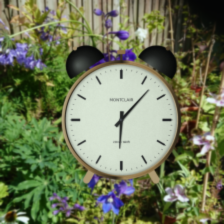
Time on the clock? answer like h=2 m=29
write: h=6 m=7
